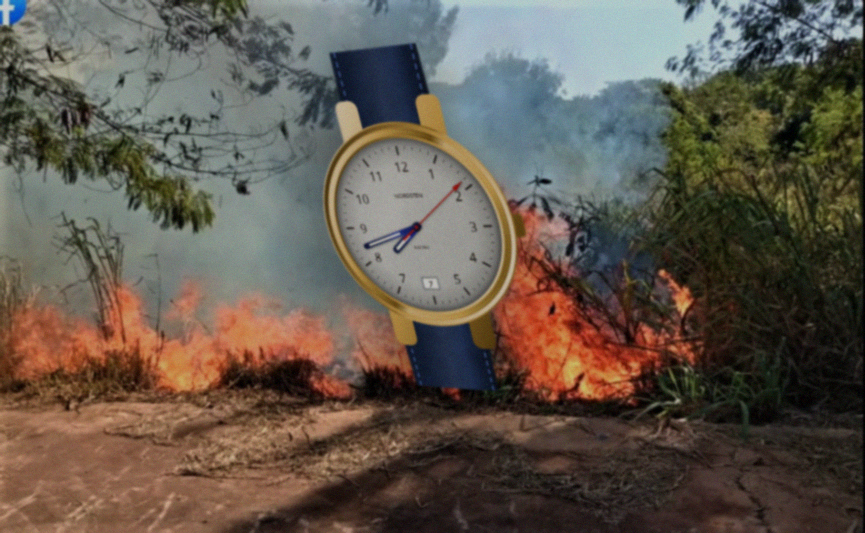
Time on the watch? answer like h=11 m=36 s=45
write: h=7 m=42 s=9
